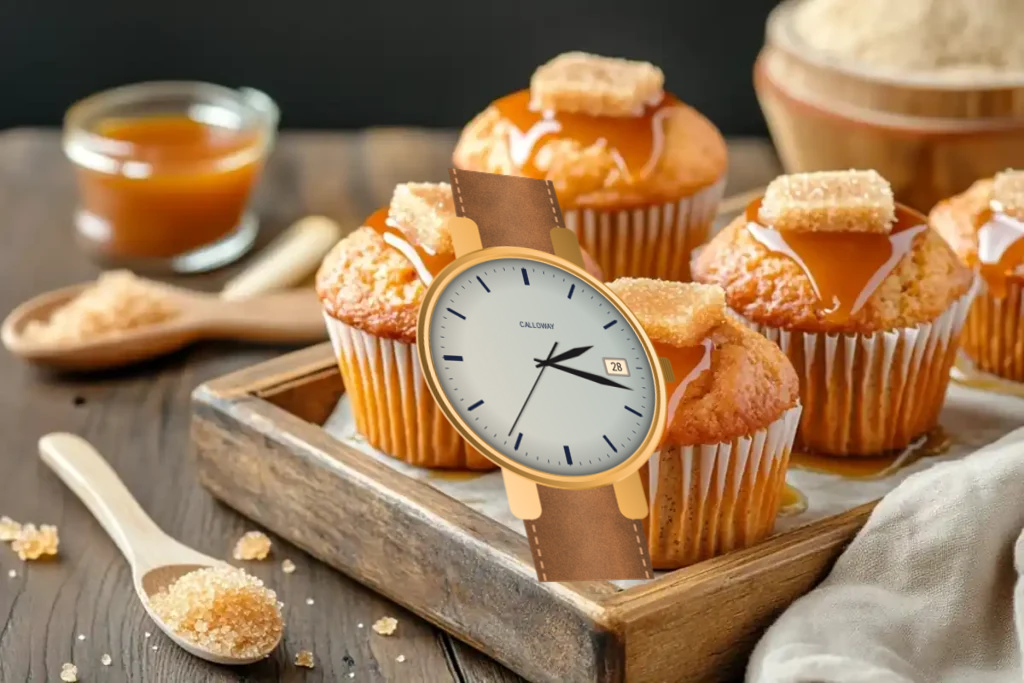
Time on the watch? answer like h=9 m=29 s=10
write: h=2 m=17 s=36
